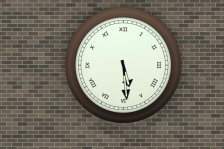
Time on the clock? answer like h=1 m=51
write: h=5 m=29
